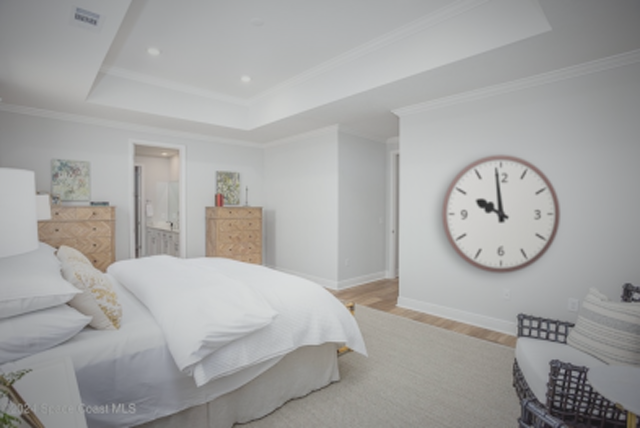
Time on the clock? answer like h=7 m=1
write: h=9 m=59
